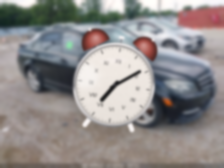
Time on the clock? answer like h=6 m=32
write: h=7 m=9
